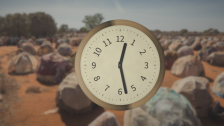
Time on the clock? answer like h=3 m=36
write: h=12 m=28
